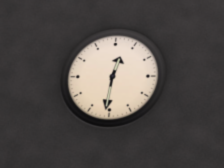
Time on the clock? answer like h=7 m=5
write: h=12 m=31
